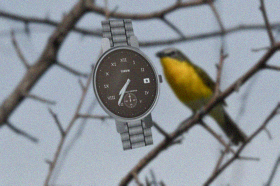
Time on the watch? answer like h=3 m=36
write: h=7 m=36
